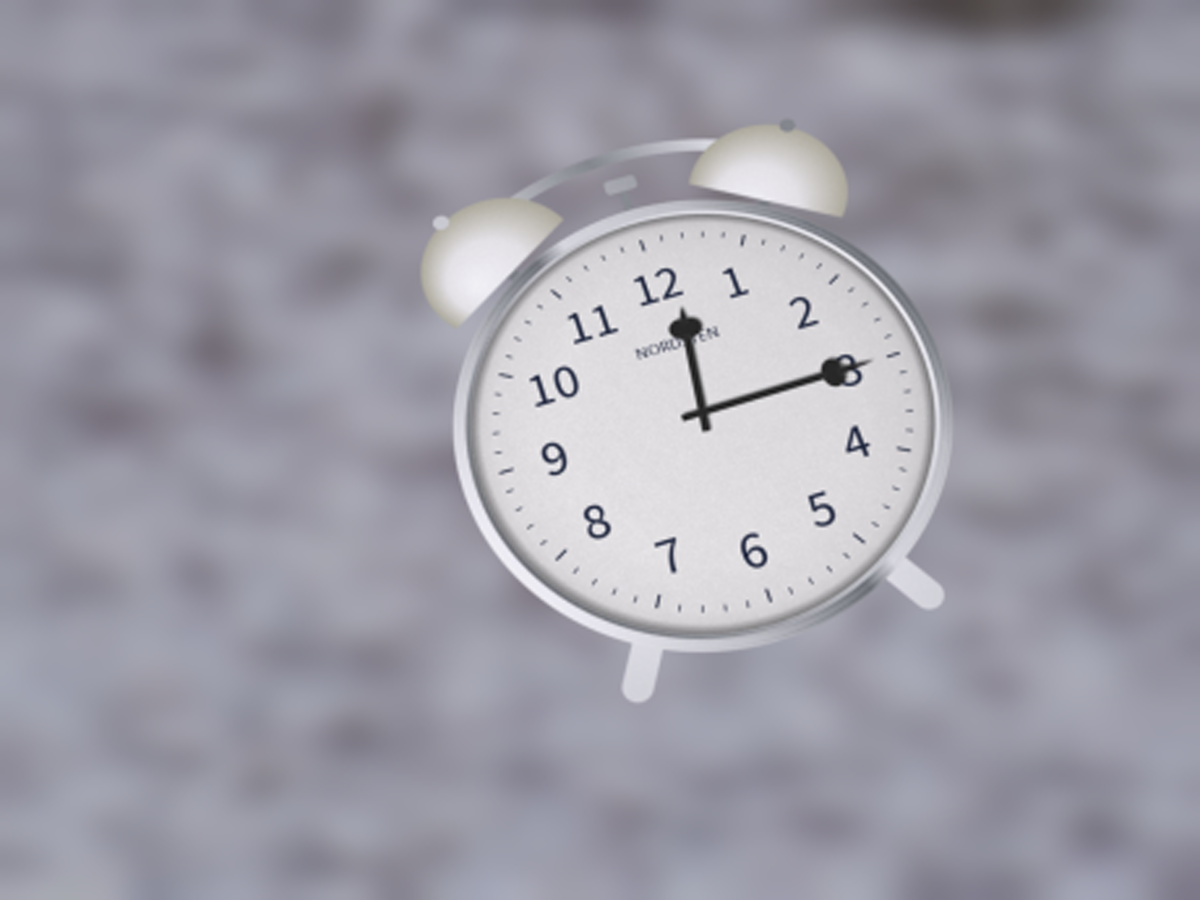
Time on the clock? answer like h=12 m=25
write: h=12 m=15
